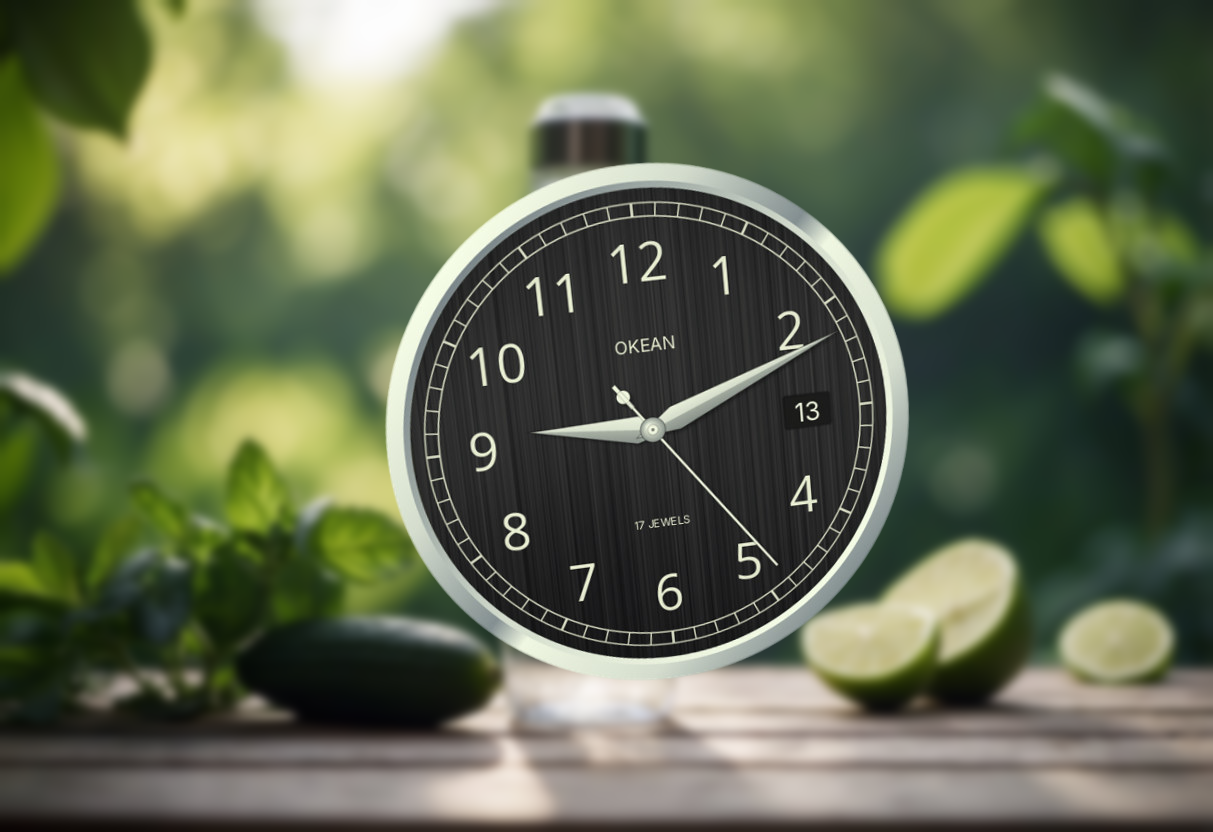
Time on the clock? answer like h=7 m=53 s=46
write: h=9 m=11 s=24
